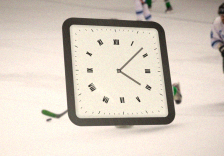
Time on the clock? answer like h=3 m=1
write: h=4 m=8
